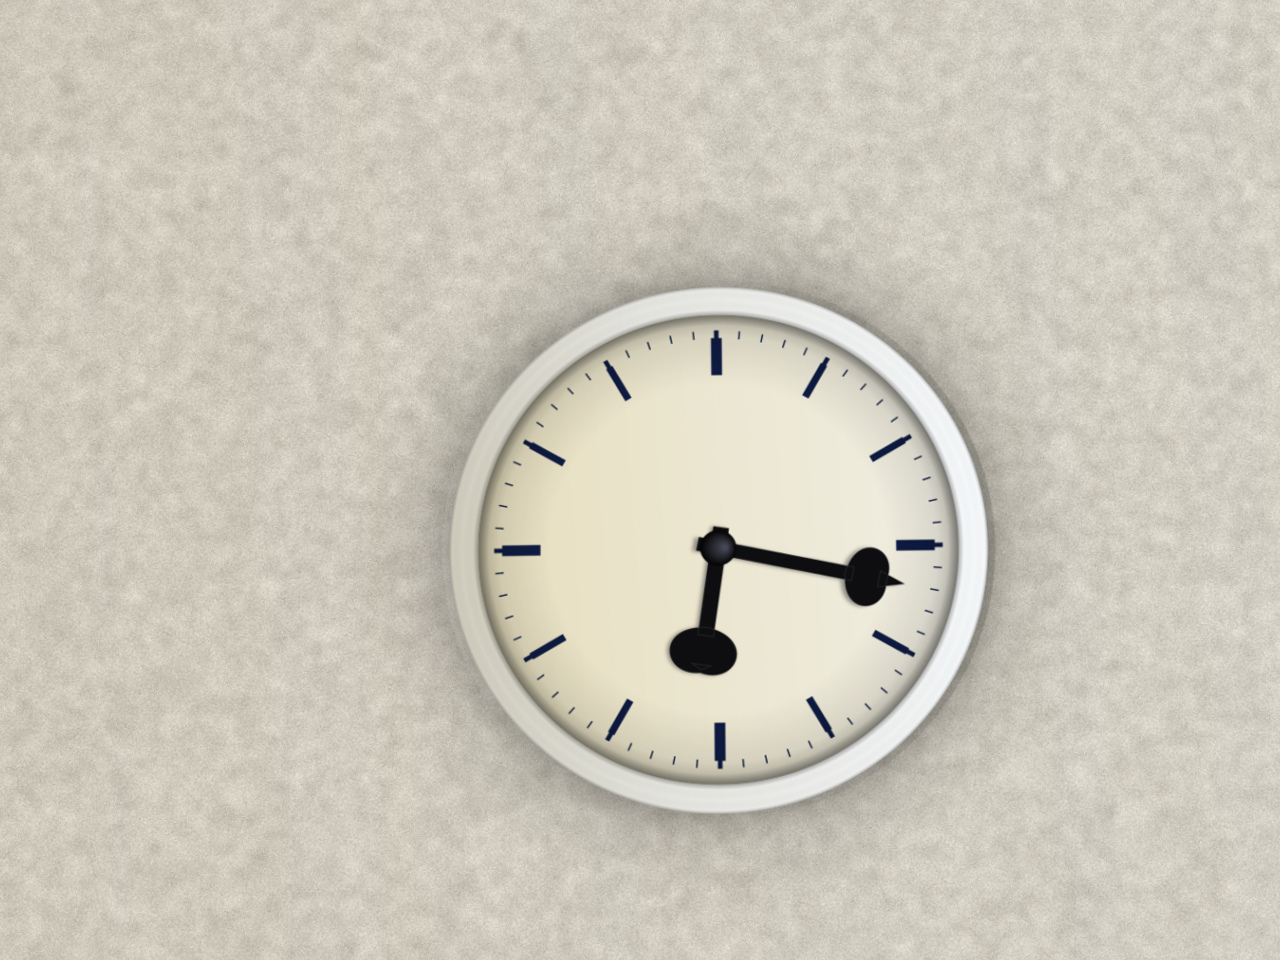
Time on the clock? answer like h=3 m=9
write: h=6 m=17
